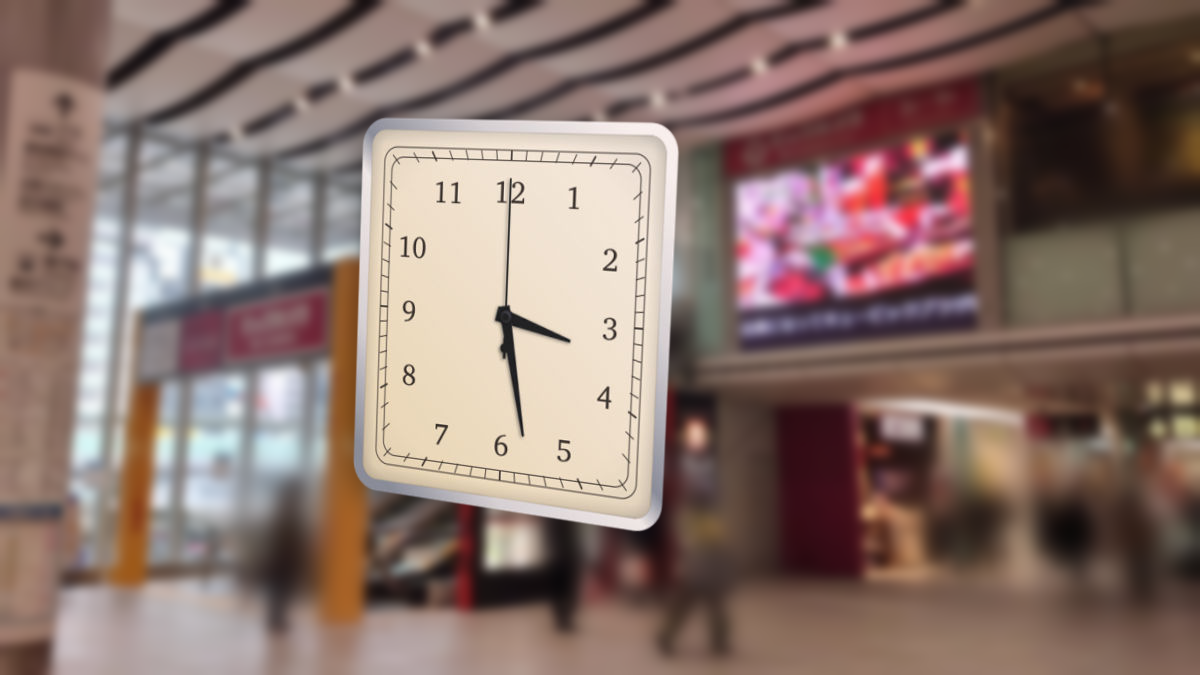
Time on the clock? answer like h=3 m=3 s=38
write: h=3 m=28 s=0
